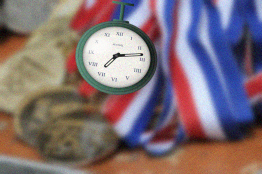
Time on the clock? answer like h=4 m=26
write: h=7 m=13
